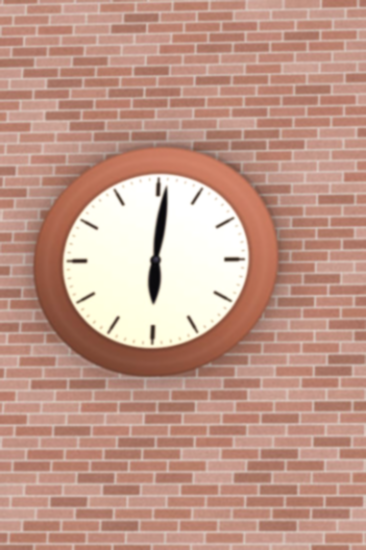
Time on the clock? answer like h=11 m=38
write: h=6 m=1
